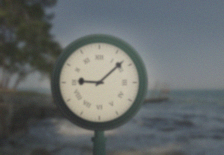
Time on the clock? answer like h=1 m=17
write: h=9 m=8
